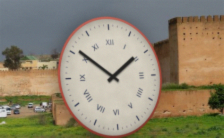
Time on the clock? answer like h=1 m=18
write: h=1 m=51
